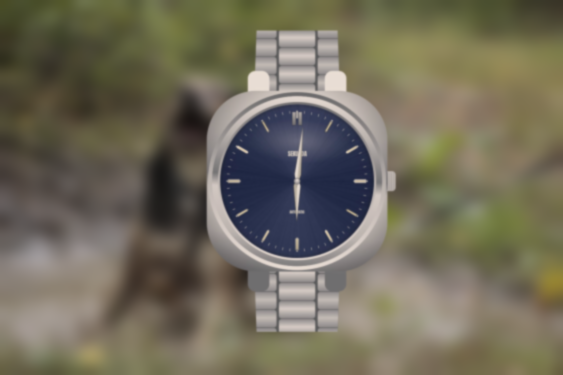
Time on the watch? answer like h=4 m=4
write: h=6 m=1
